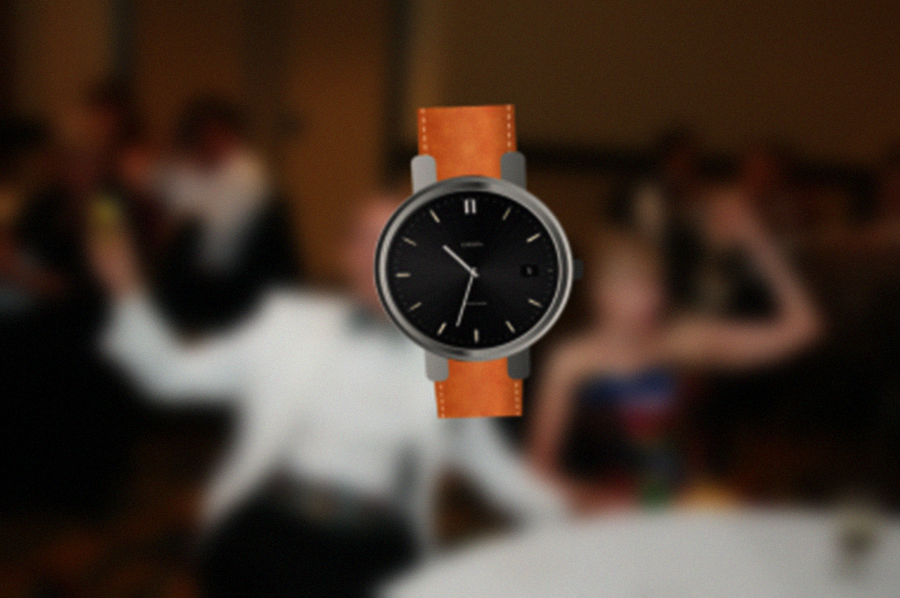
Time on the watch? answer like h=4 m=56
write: h=10 m=33
